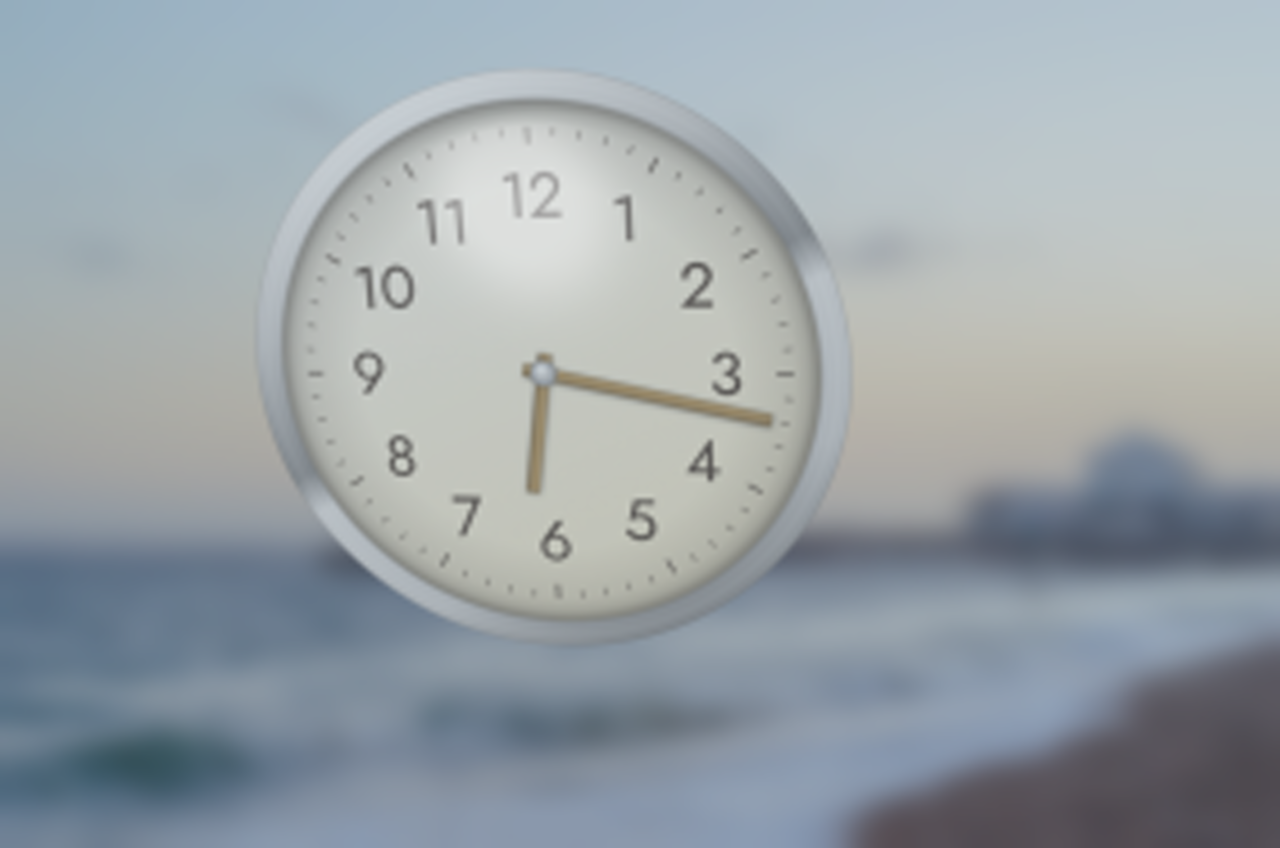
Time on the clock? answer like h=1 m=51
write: h=6 m=17
